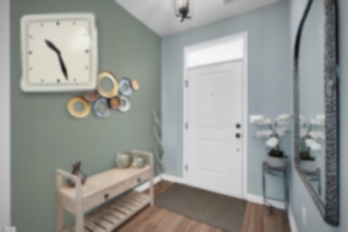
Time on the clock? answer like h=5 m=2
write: h=10 m=27
